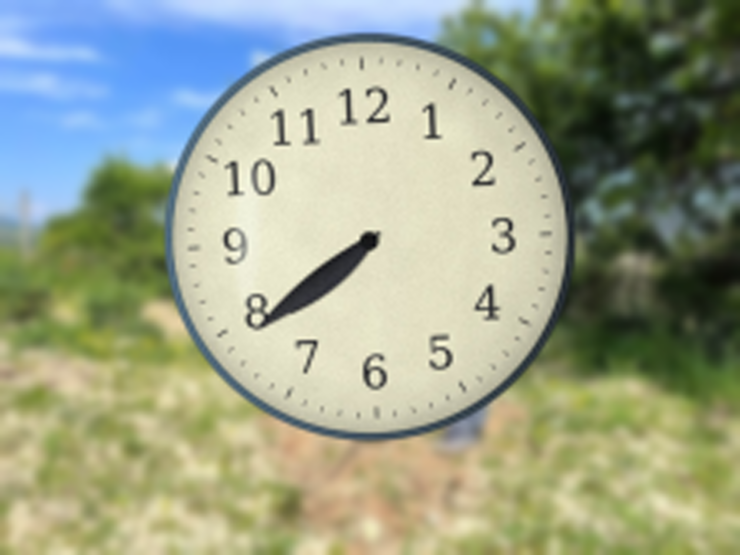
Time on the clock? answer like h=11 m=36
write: h=7 m=39
